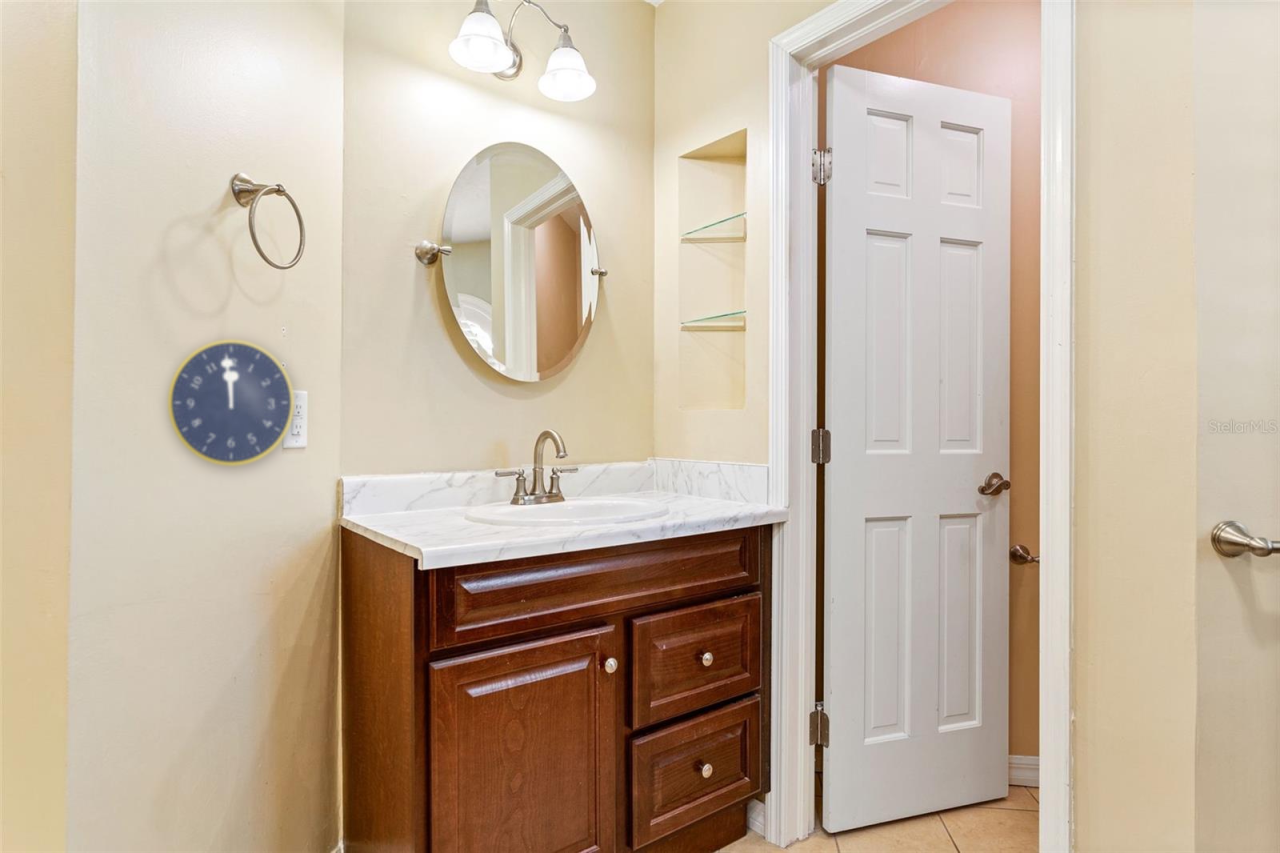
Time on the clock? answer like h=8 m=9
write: h=11 m=59
